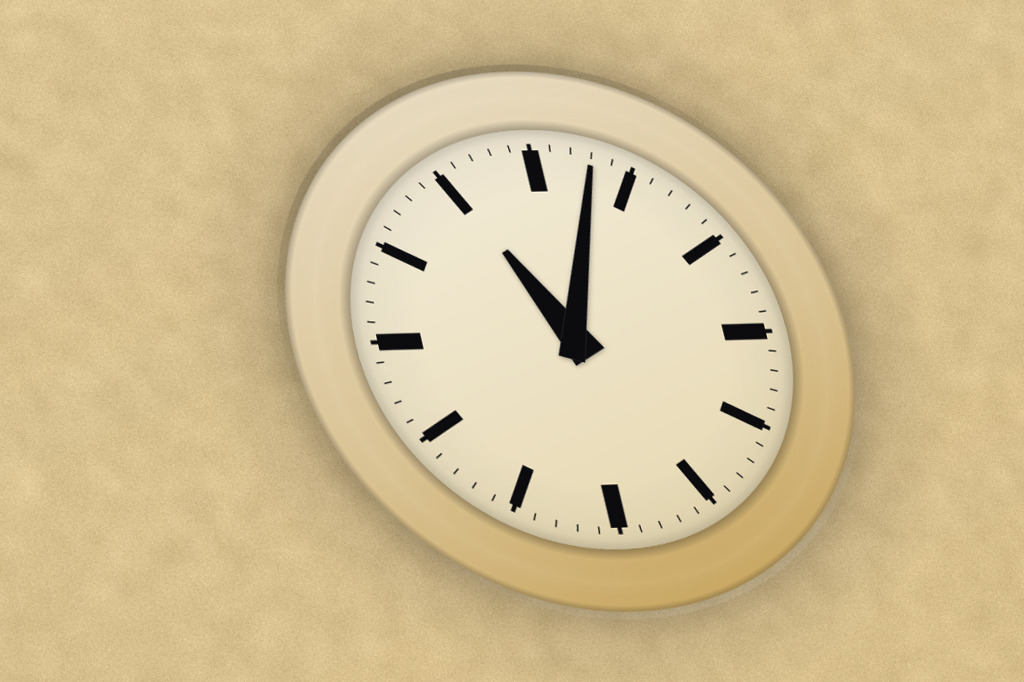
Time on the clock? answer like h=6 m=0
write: h=11 m=3
